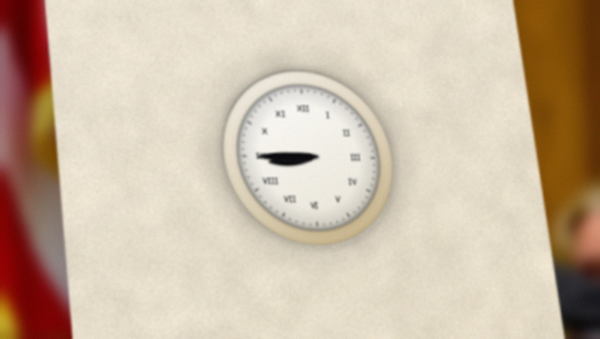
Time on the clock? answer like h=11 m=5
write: h=8 m=45
